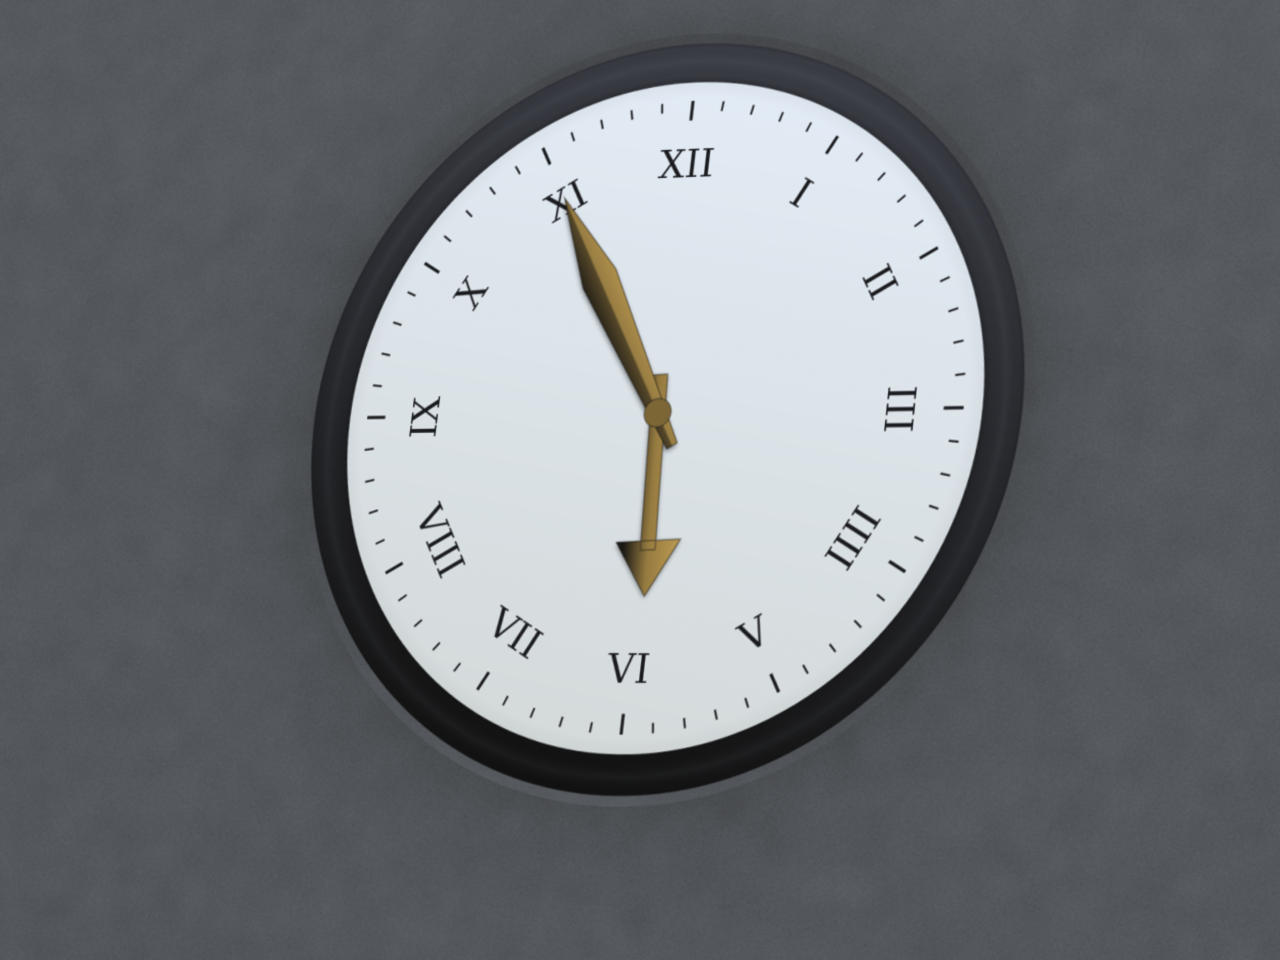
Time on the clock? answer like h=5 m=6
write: h=5 m=55
